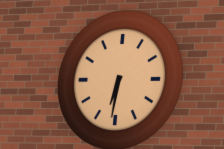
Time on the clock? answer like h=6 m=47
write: h=6 m=31
